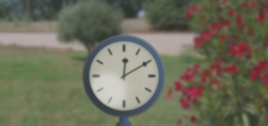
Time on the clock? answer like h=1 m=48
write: h=12 m=10
